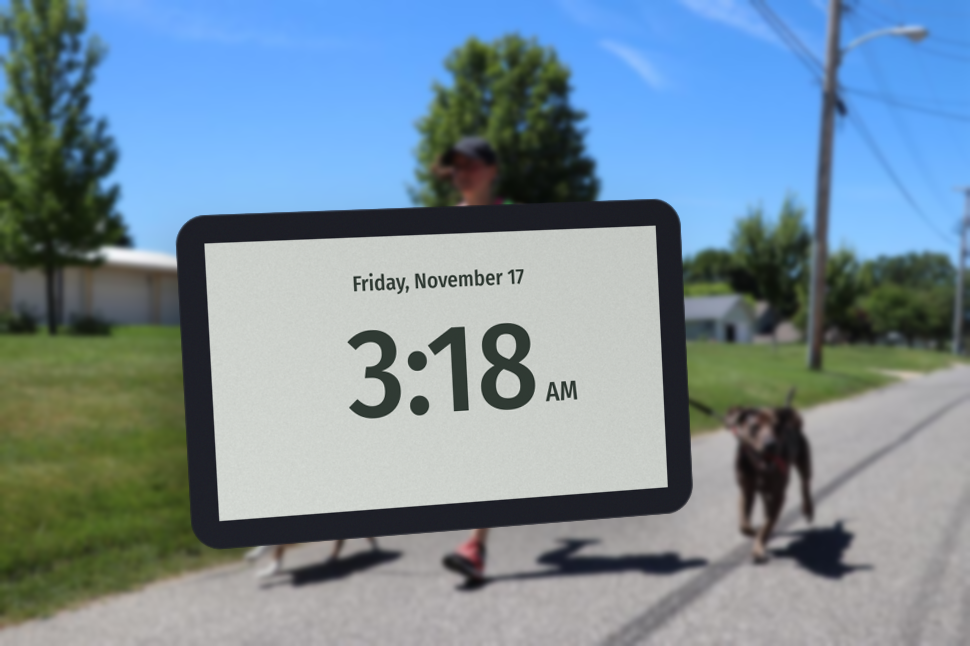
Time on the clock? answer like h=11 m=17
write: h=3 m=18
